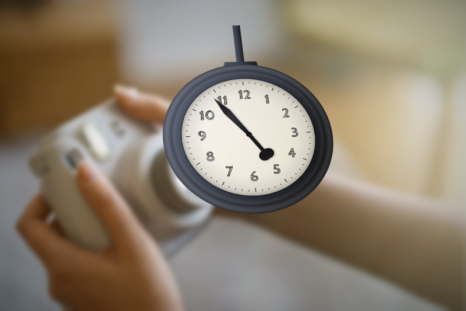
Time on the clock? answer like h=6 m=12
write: h=4 m=54
